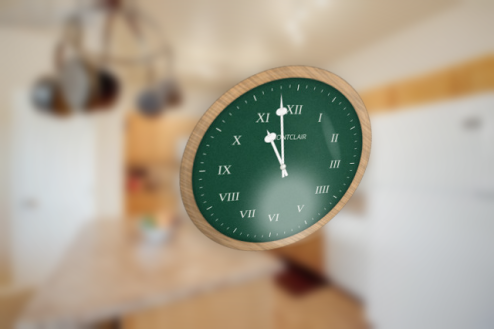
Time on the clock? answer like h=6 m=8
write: h=10 m=58
